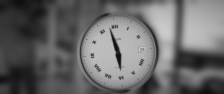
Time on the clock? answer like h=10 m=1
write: h=5 m=58
